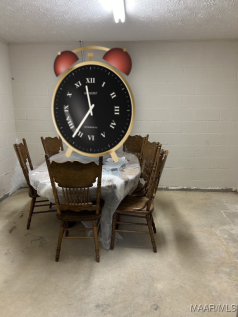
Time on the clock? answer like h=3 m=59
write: h=11 m=36
